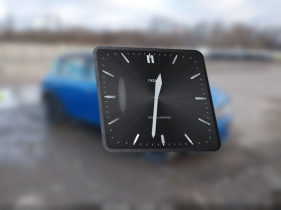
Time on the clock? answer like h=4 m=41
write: h=12 m=32
